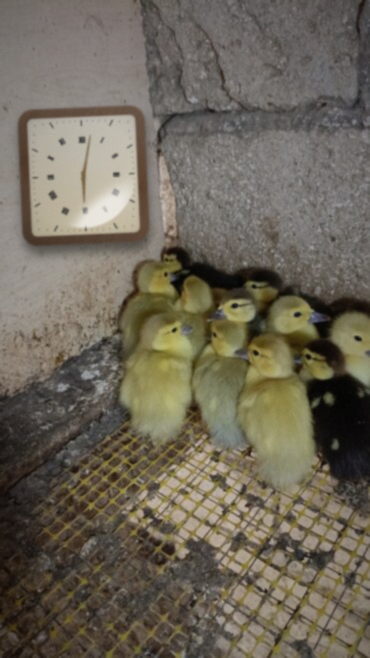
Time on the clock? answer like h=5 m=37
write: h=6 m=2
